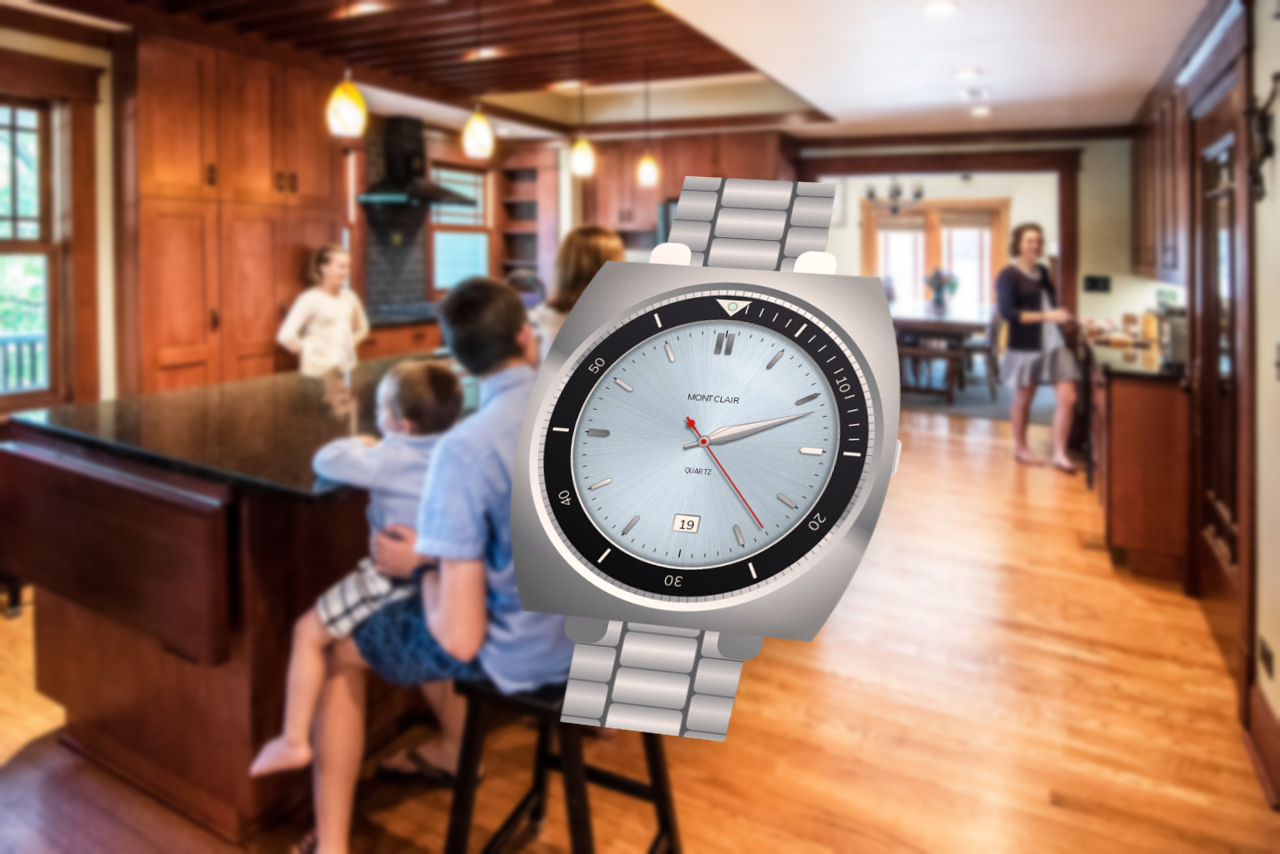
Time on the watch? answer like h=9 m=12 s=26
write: h=2 m=11 s=23
